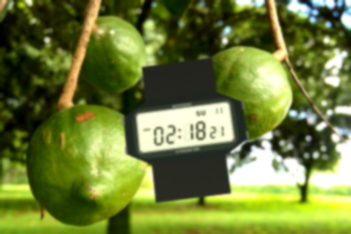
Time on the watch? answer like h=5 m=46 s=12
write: h=2 m=18 s=21
